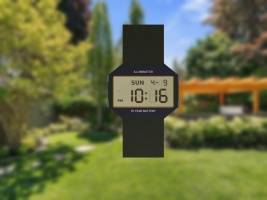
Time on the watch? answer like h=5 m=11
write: h=10 m=16
